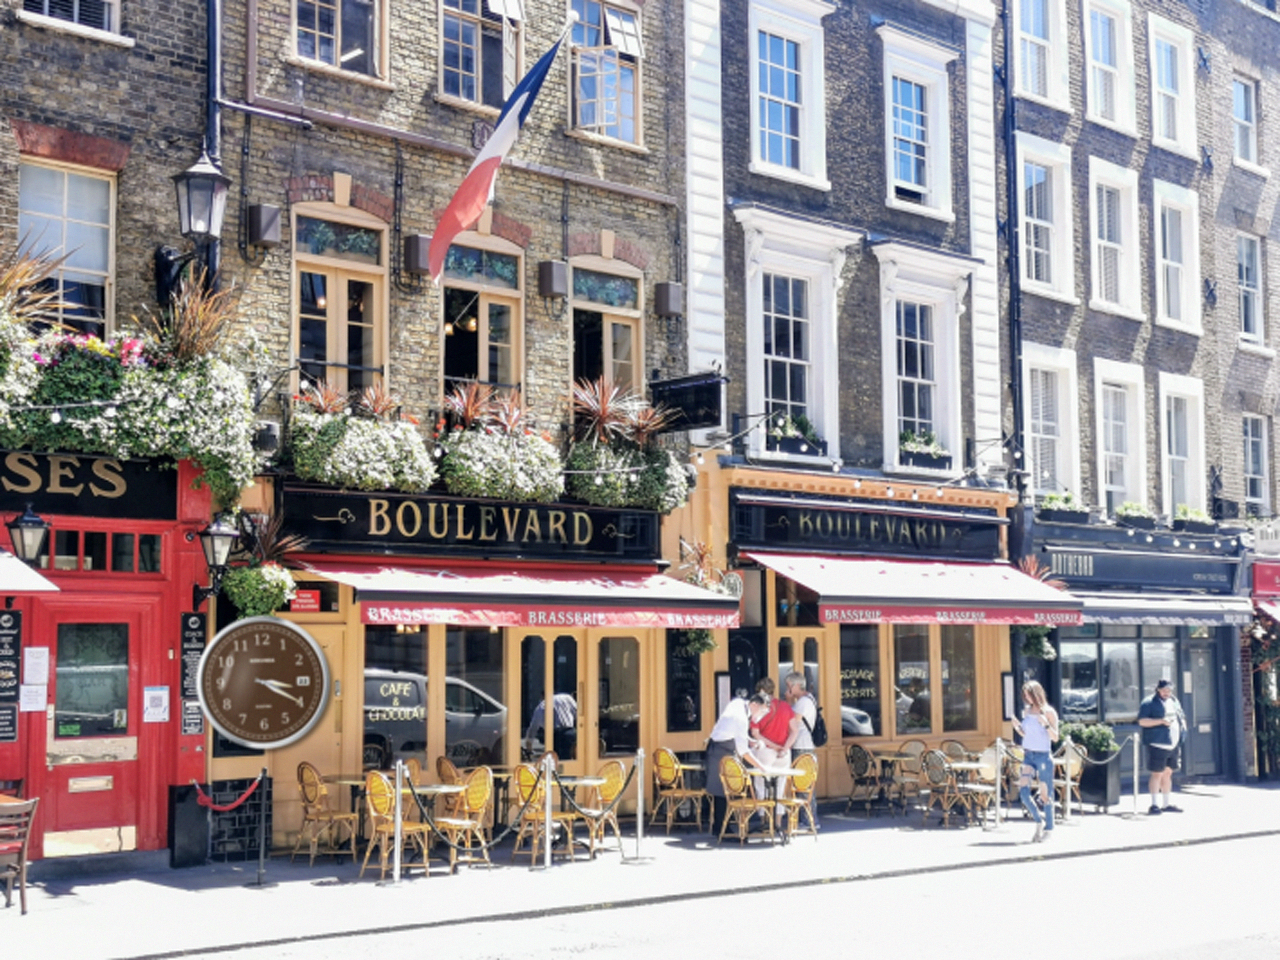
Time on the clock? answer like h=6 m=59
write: h=3 m=20
